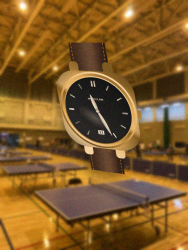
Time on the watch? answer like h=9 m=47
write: h=11 m=26
